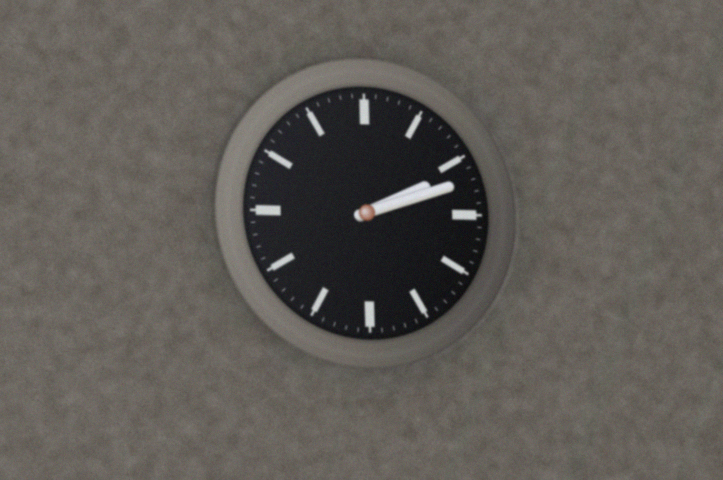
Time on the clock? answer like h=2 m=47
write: h=2 m=12
